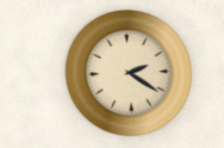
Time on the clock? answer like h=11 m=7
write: h=2 m=21
